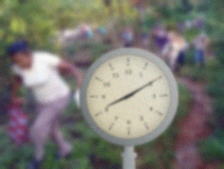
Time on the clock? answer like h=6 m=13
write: h=8 m=10
